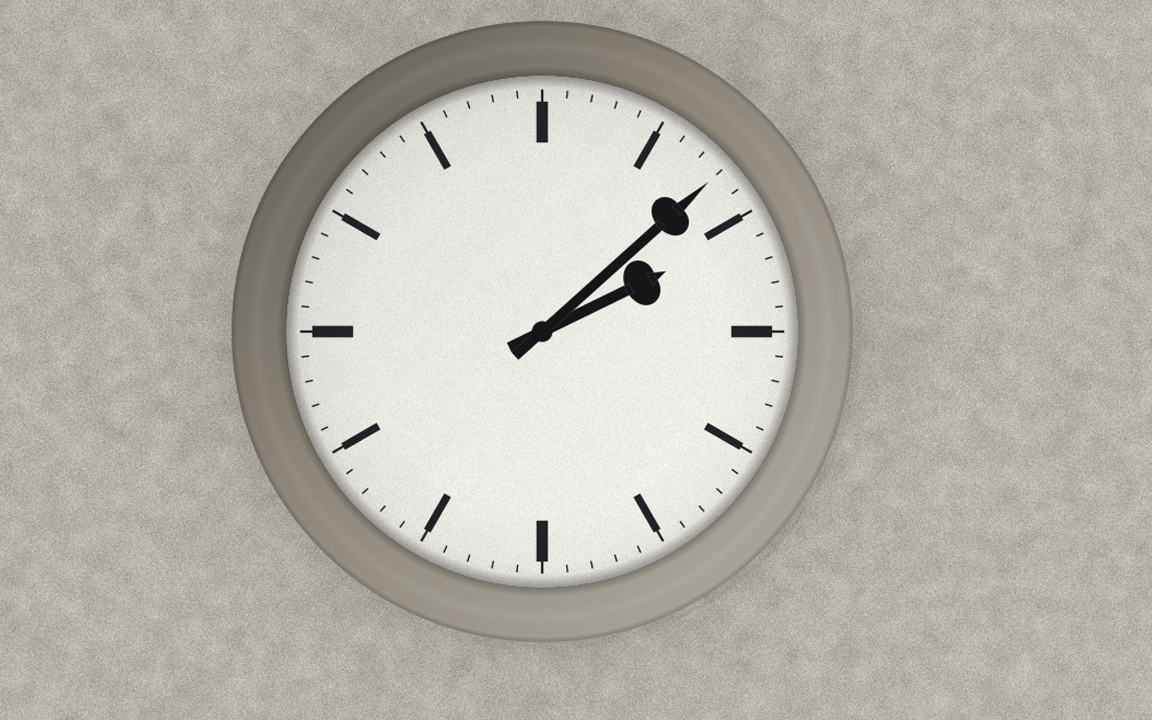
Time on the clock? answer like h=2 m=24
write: h=2 m=8
